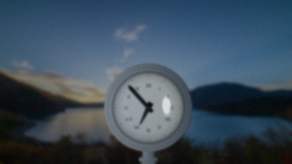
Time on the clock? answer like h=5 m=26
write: h=6 m=53
